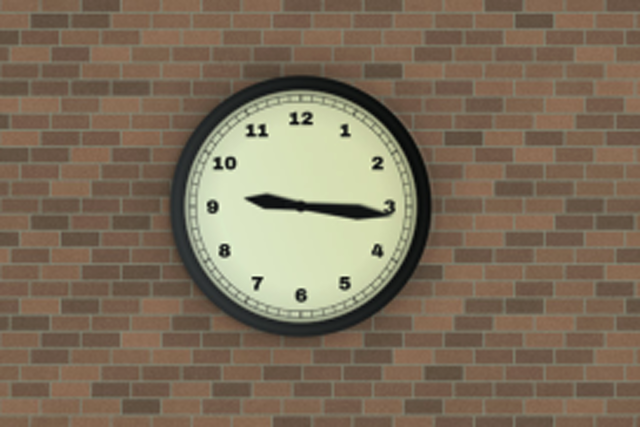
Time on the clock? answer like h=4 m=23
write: h=9 m=16
